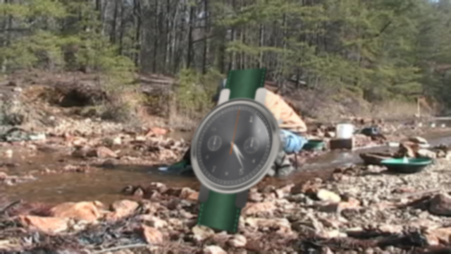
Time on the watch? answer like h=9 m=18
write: h=4 m=24
